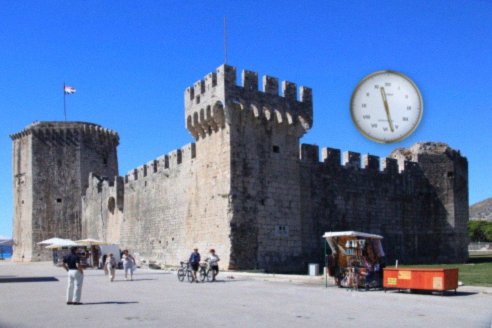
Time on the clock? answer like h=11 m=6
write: h=11 m=27
